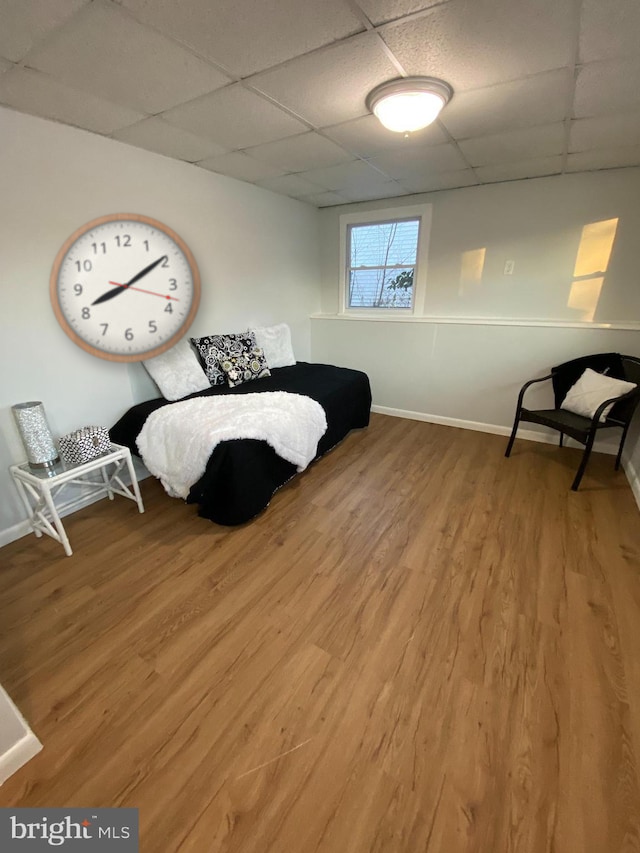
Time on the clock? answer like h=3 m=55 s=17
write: h=8 m=9 s=18
